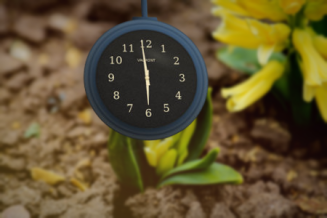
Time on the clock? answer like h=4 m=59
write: h=5 m=59
